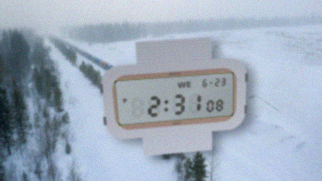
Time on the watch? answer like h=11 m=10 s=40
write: h=2 m=31 s=8
